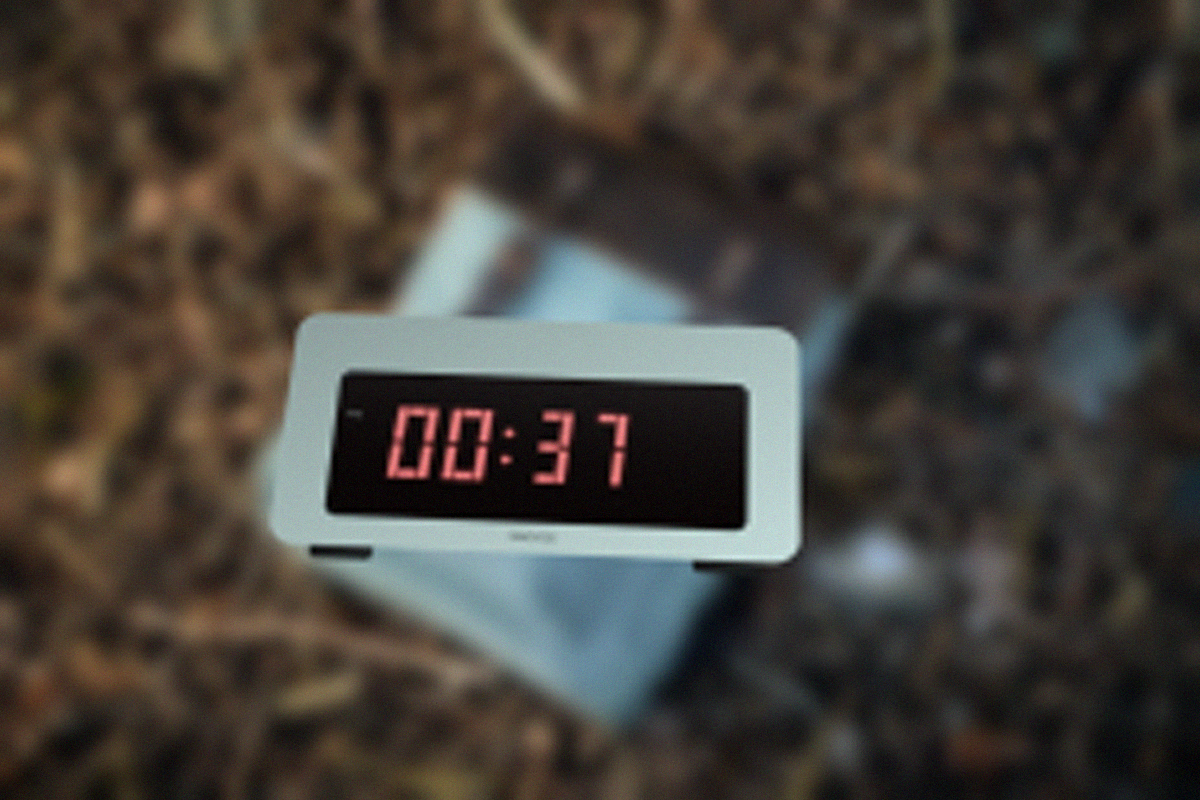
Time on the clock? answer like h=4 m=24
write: h=0 m=37
